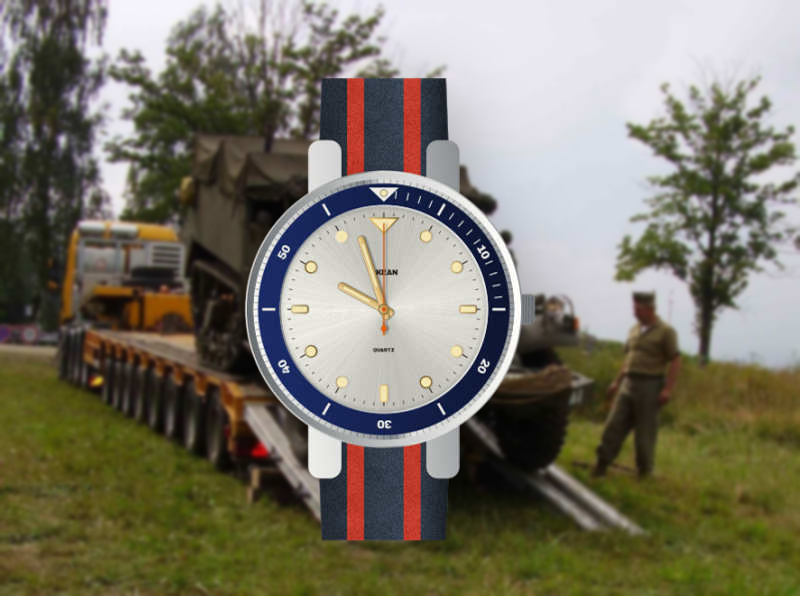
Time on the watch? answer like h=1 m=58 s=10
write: h=9 m=57 s=0
